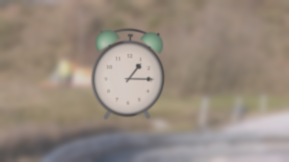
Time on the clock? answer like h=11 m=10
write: h=1 m=15
